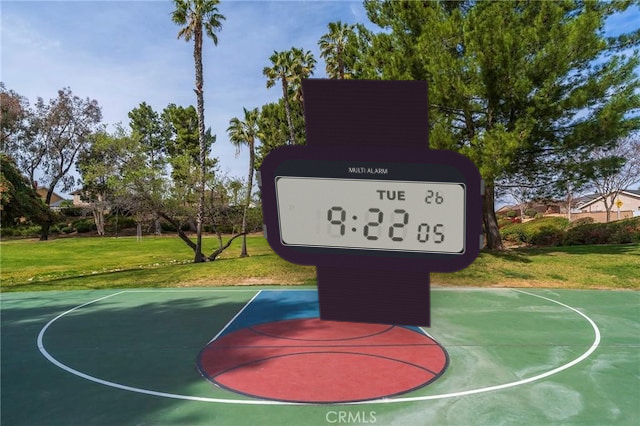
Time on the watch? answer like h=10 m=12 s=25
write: h=9 m=22 s=5
